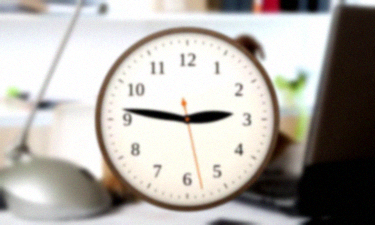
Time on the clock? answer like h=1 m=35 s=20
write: h=2 m=46 s=28
